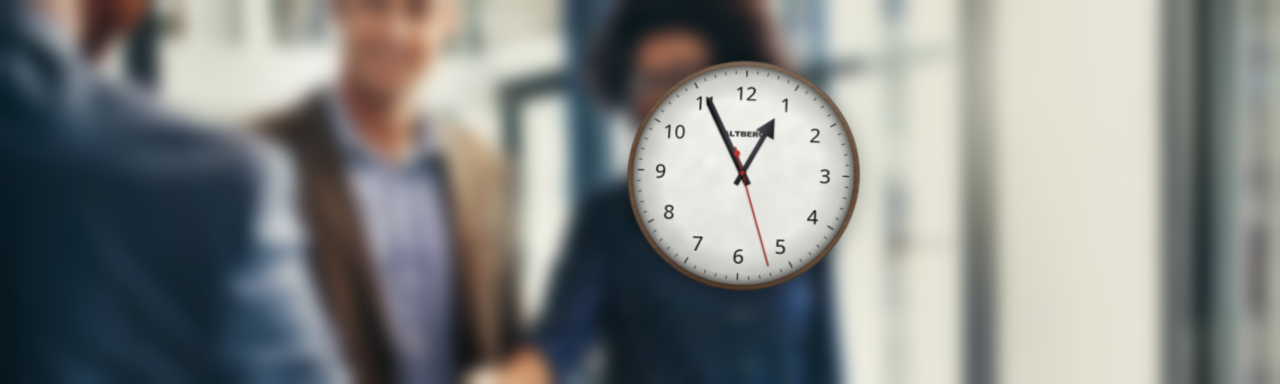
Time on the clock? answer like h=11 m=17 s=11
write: h=12 m=55 s=27
